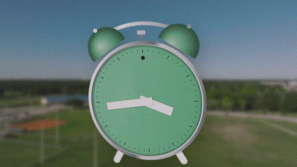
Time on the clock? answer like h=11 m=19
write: h=3 m=44
